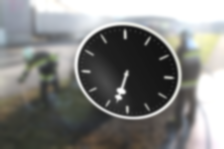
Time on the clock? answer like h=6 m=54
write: h=6 m=33
